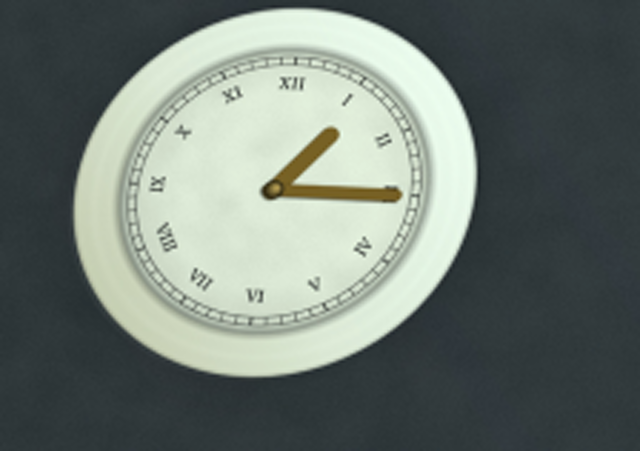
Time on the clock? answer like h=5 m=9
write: h=1 m=15
